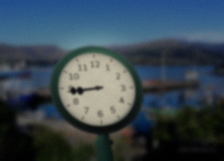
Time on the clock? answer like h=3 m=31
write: h=8 m=44
